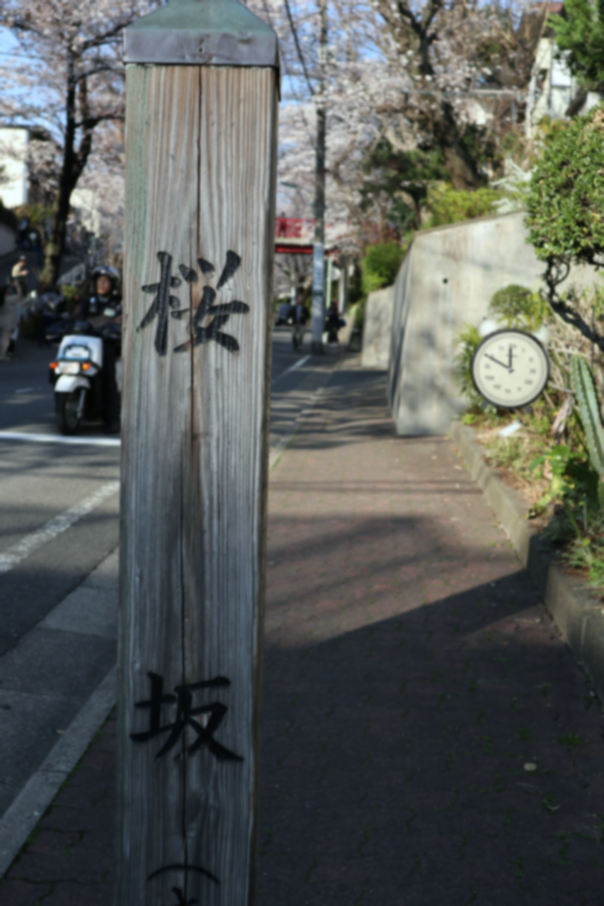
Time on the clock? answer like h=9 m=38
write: h=11 m=49
